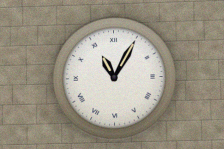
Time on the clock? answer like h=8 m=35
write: h=11 m=5
